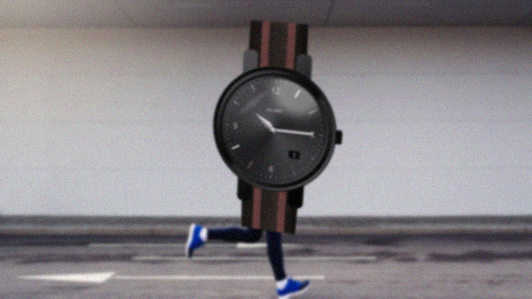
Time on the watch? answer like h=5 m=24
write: h=10 m=15
